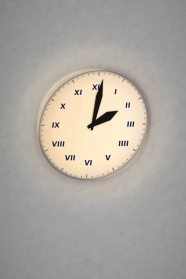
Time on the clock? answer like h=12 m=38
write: h=2 m=1
